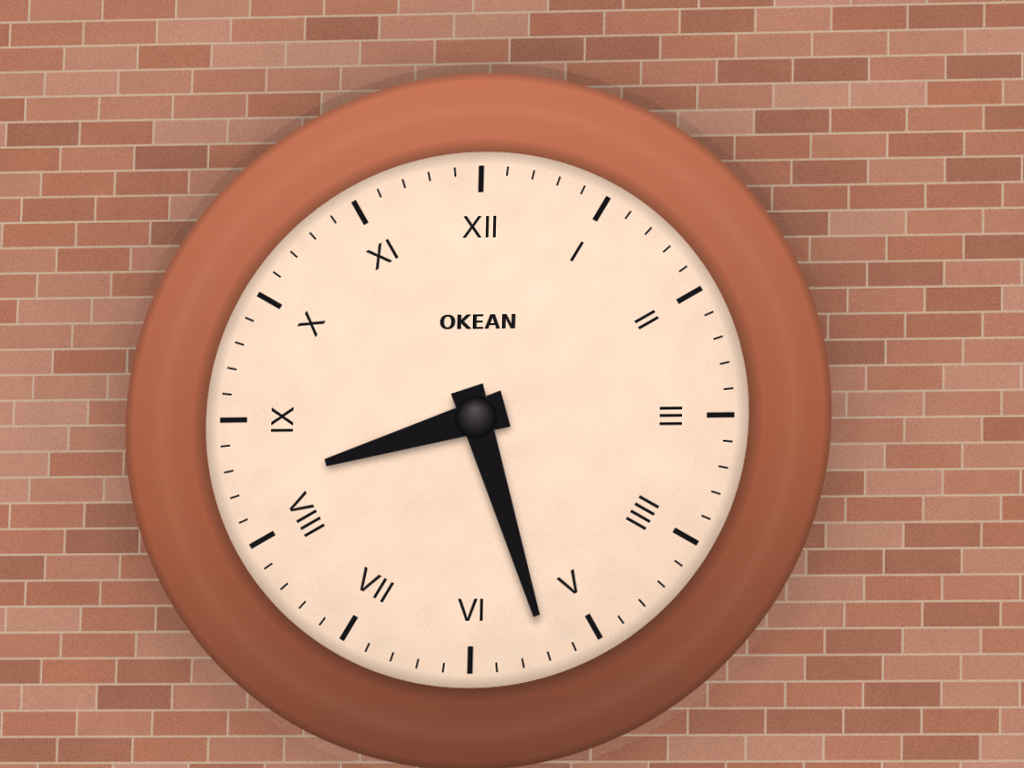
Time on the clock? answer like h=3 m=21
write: h=8 m=27
